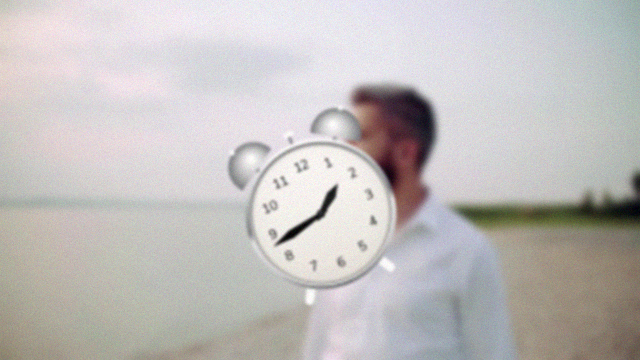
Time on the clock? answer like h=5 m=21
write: h=1 m=43
